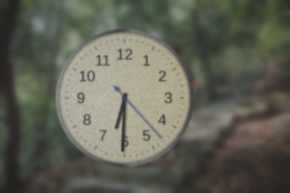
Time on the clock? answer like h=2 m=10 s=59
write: h=6 m=30 s=23
